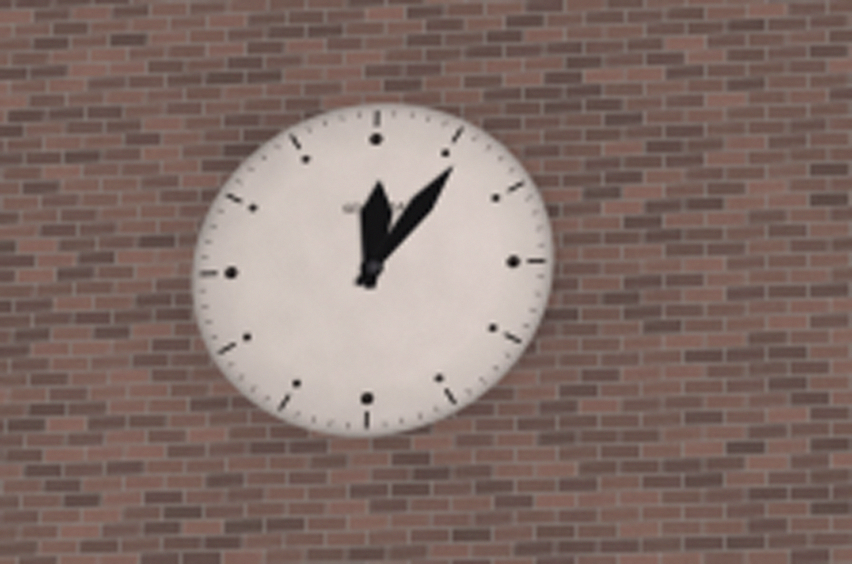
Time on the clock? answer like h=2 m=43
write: h=12 m=6
